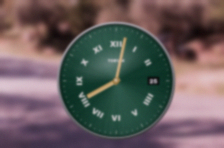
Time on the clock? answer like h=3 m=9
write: h=8 m=2
